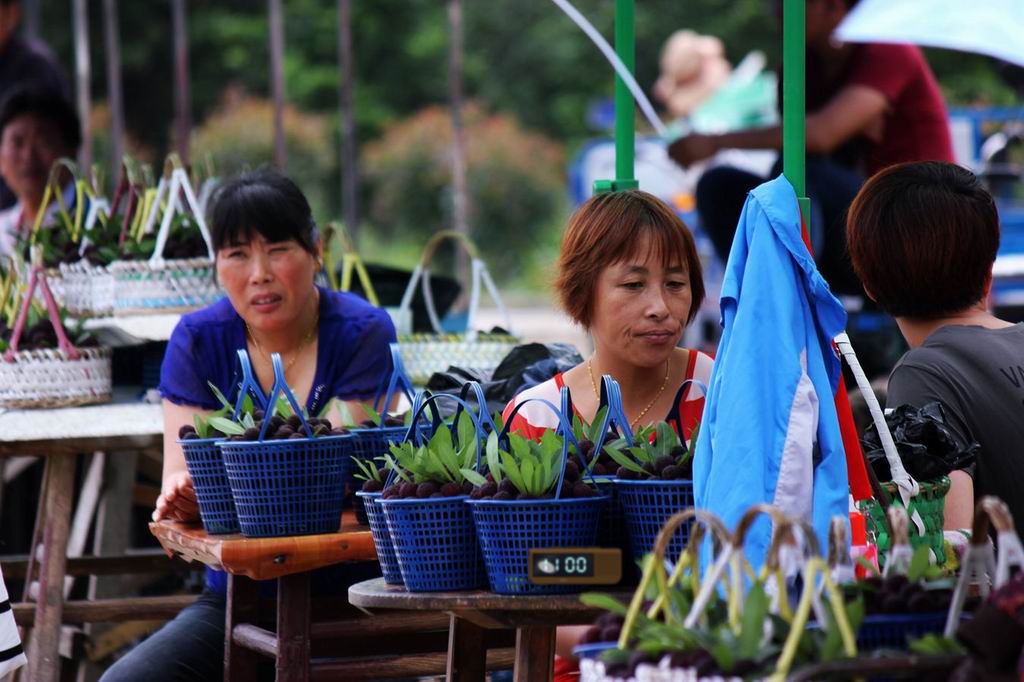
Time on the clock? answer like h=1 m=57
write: h=11 m=0
